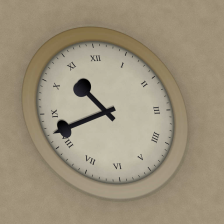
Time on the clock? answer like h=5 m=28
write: h=10 m=42
